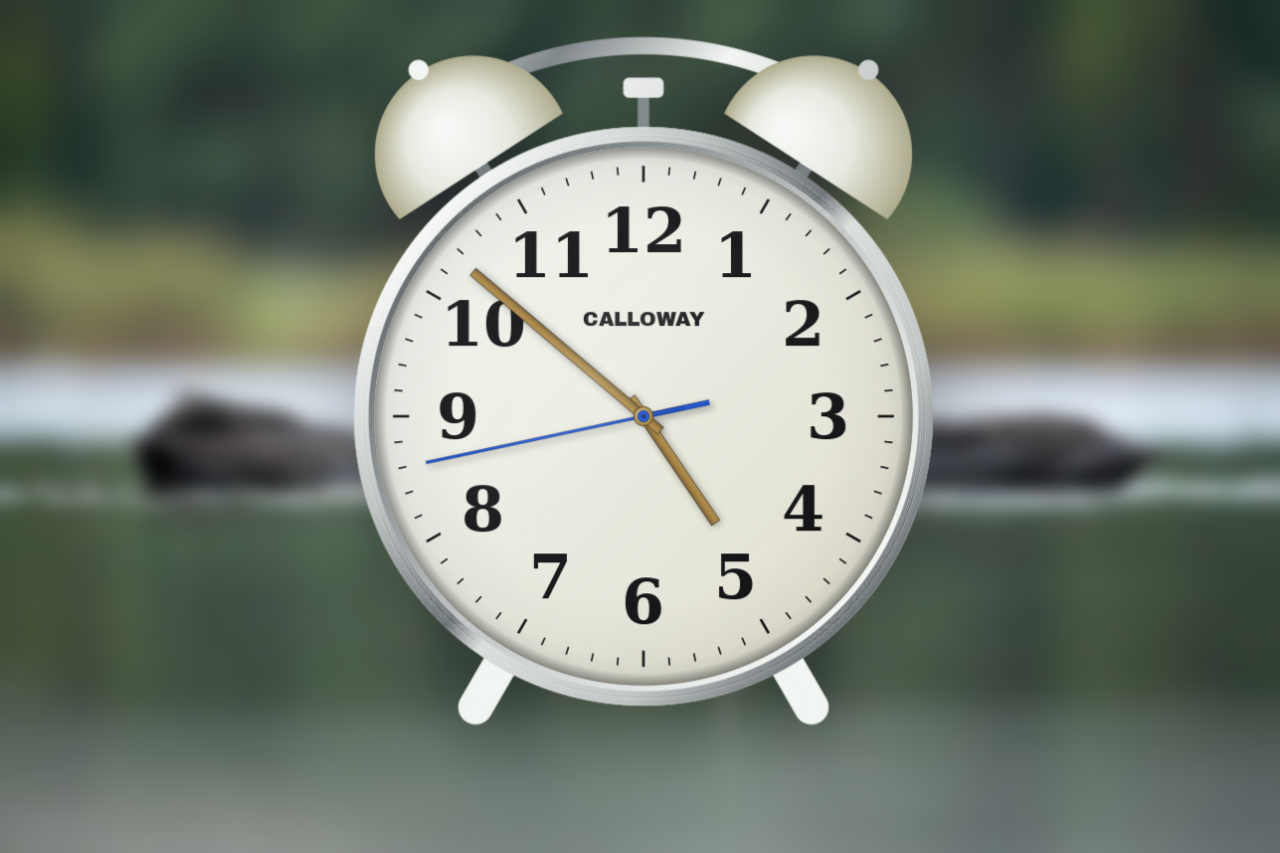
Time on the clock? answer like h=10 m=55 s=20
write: h=4 m=51 s=43
